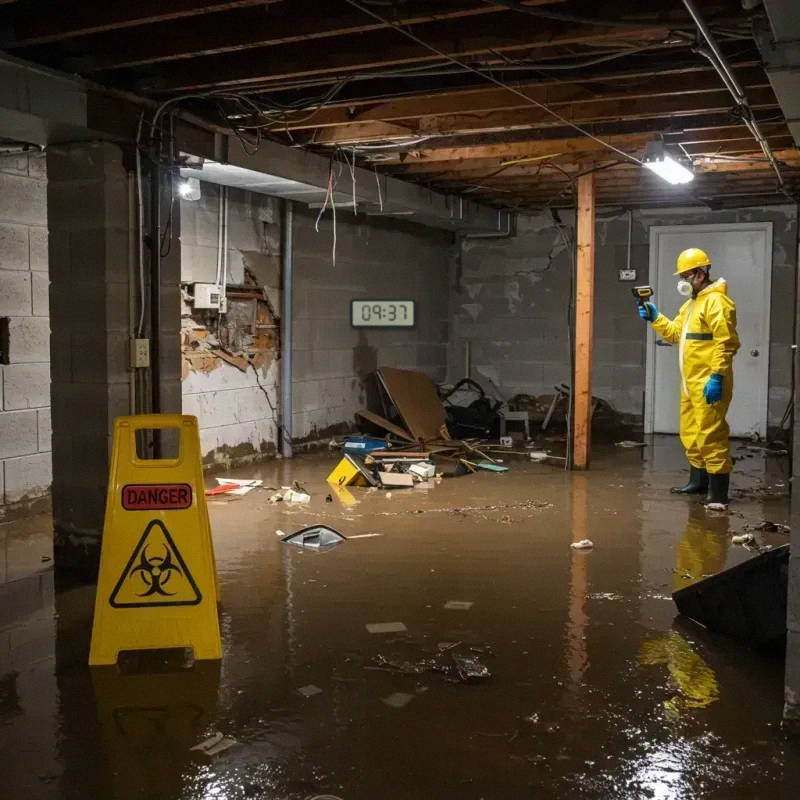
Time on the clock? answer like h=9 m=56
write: h=9 m=37
